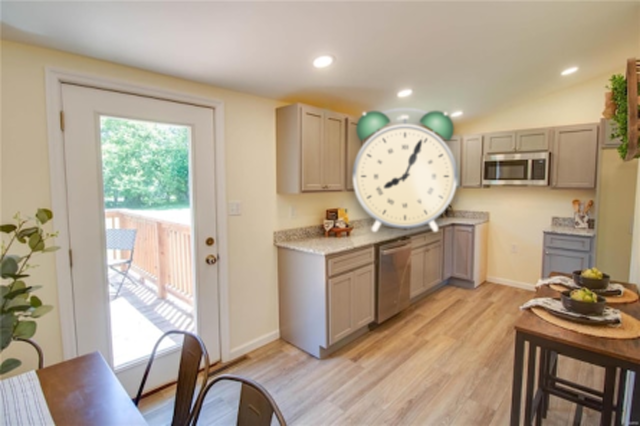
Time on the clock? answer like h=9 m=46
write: h=8 m=4
